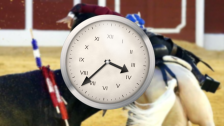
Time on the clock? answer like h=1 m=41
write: h=3 m=37
